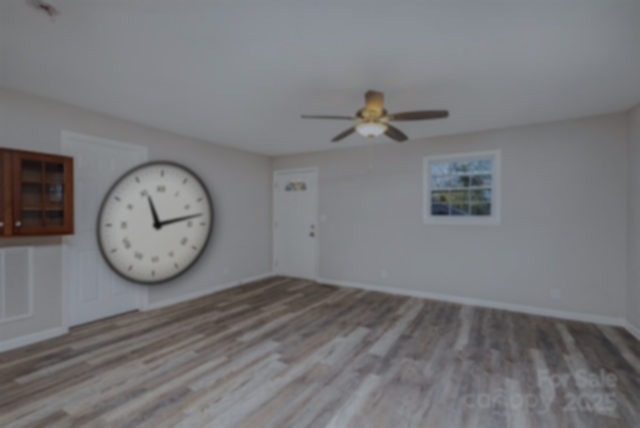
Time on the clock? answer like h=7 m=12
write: h=11 m=13
